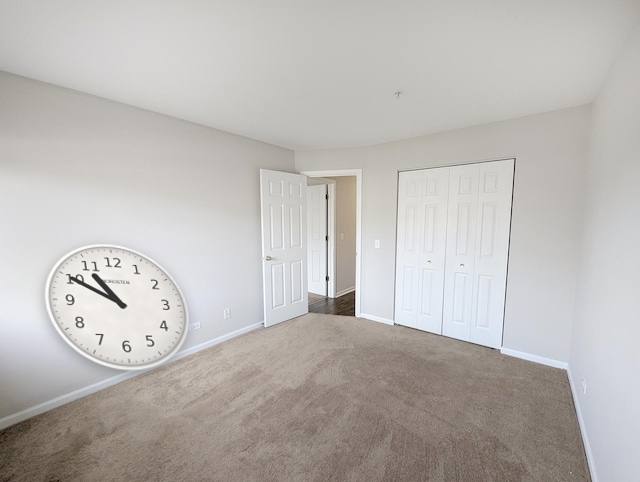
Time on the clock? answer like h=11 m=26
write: h=10 m=50
